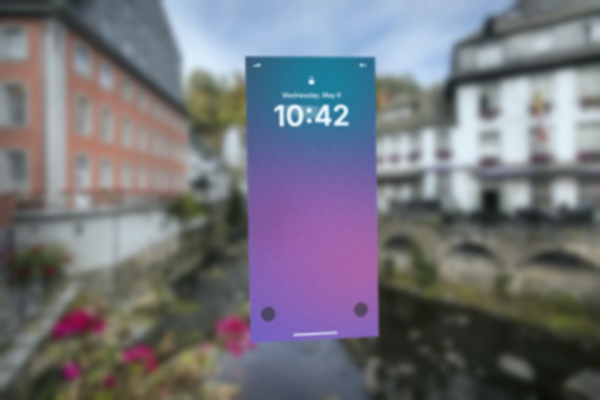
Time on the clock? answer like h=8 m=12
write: h=10 m=42
